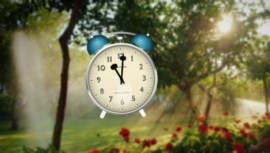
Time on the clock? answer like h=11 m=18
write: h=11 m=1
